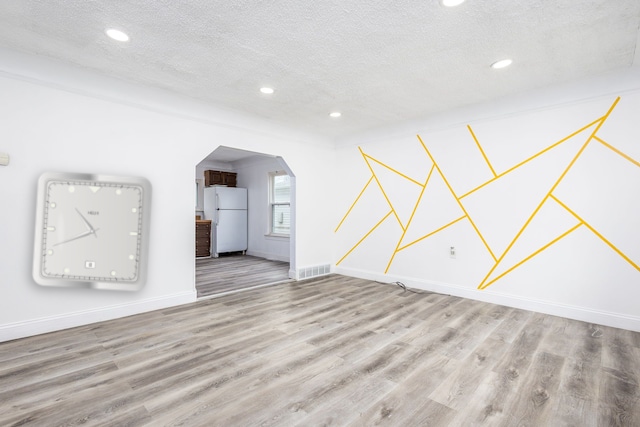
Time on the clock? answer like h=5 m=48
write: h=10 m=41
